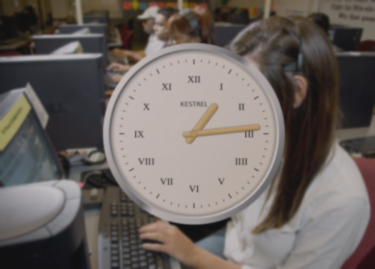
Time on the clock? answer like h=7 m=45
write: h=1 m=14
